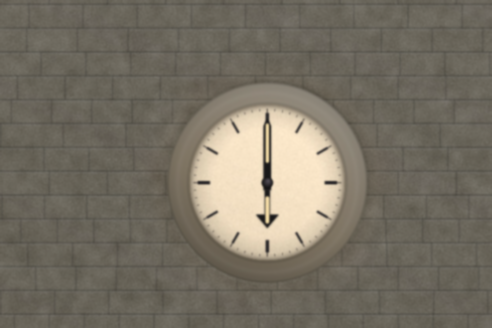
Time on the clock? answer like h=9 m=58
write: h=6 m=0
